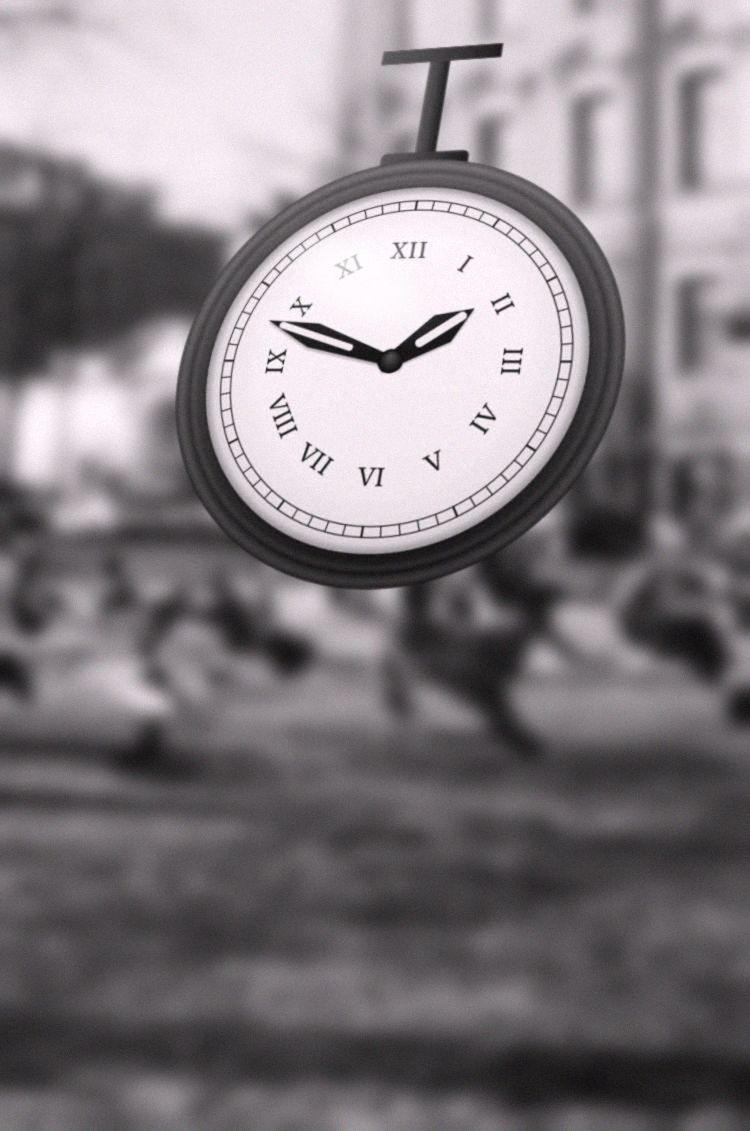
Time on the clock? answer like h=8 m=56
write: h=1 m=48
